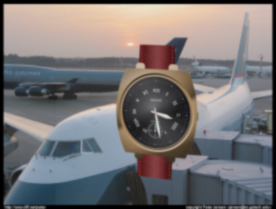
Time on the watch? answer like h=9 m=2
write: h=3 m=28
